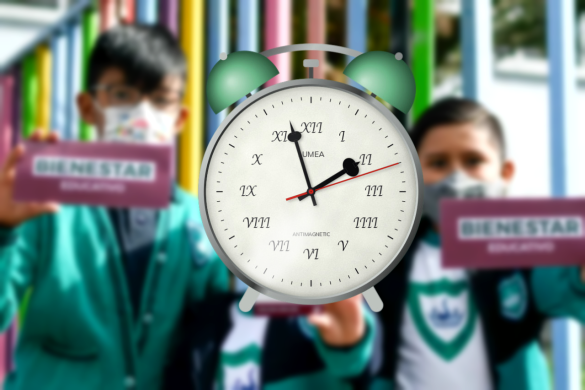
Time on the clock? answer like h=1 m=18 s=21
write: h=1 m=57 s=12
